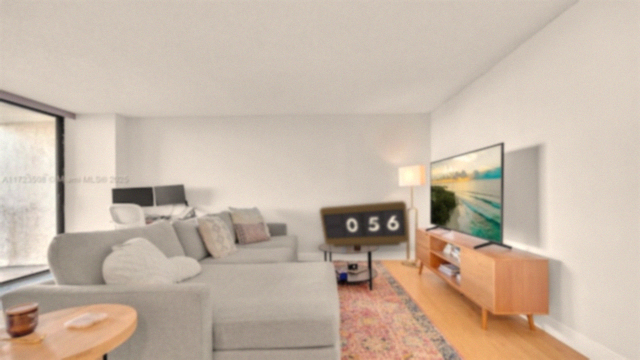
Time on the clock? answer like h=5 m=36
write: h=0 m=56
